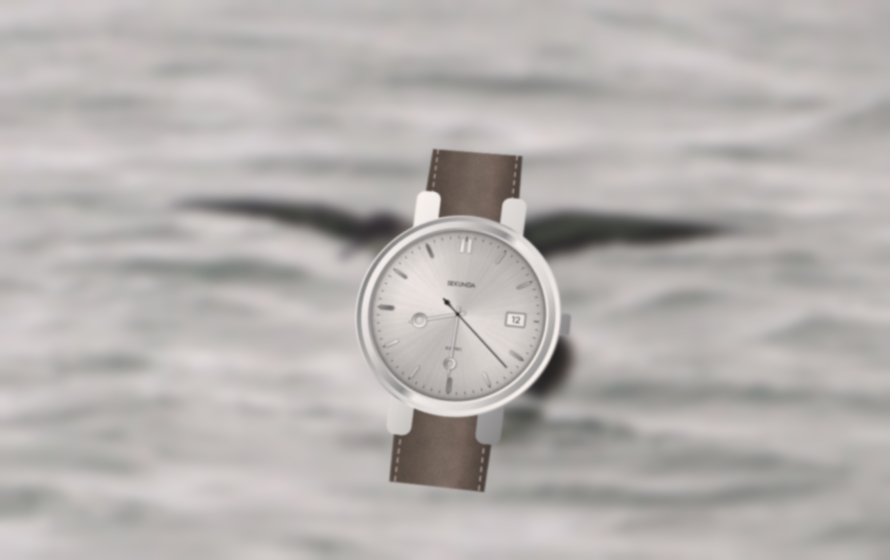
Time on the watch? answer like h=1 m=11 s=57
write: h=8 m=30 s=22
